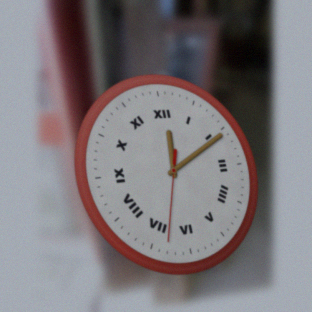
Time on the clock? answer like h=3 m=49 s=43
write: h=12 m=10 s=33
